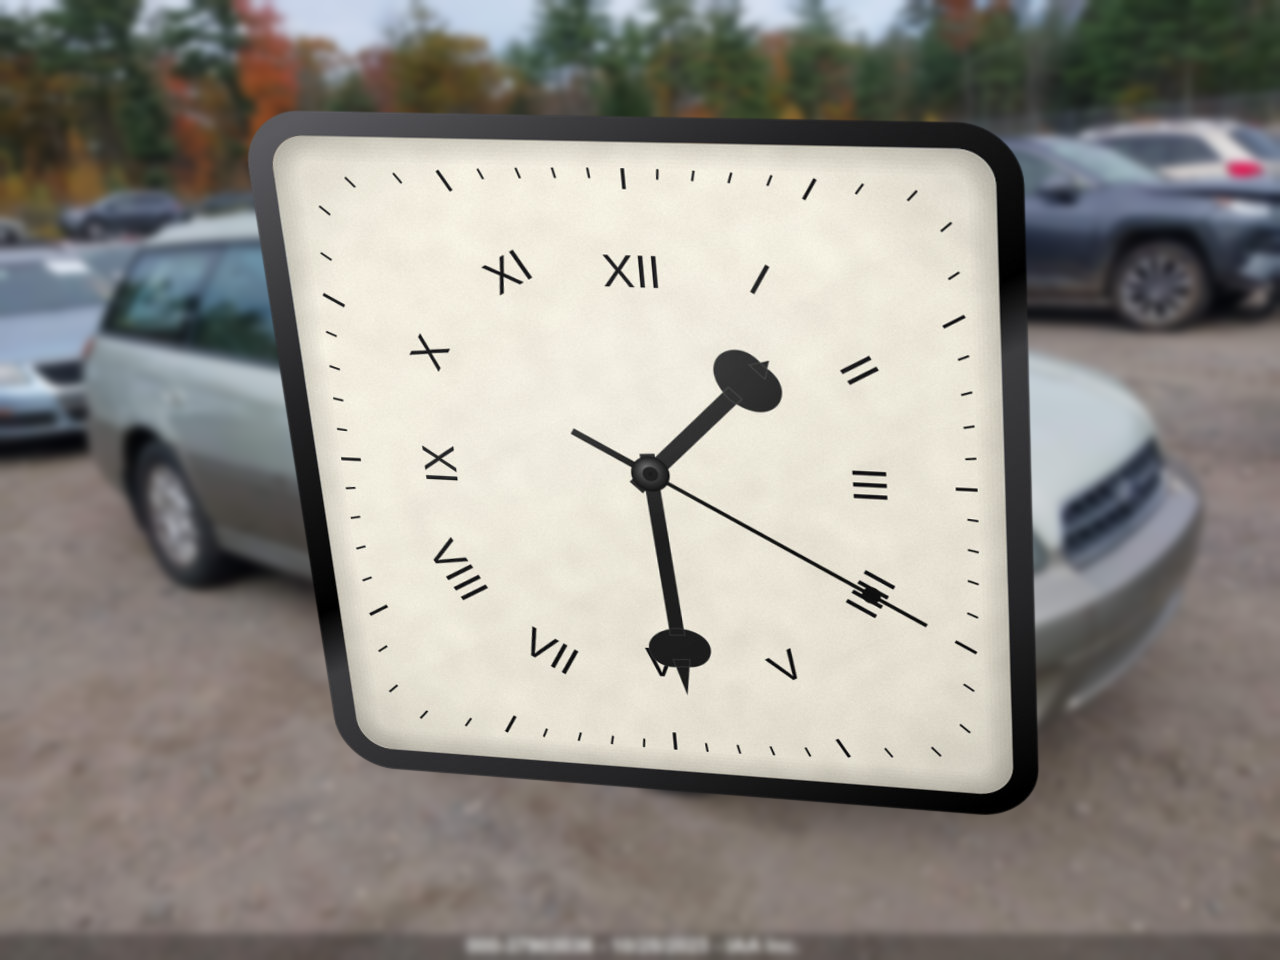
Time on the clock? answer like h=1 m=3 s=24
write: h=1 m=29 s=20
